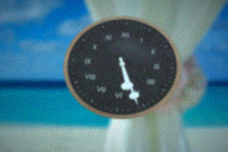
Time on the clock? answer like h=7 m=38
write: h=5 m=26
